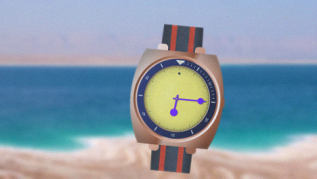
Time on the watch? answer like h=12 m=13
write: h=6 m=15
